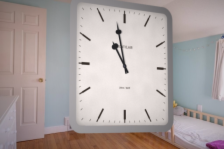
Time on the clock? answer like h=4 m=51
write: h=10 m=58
